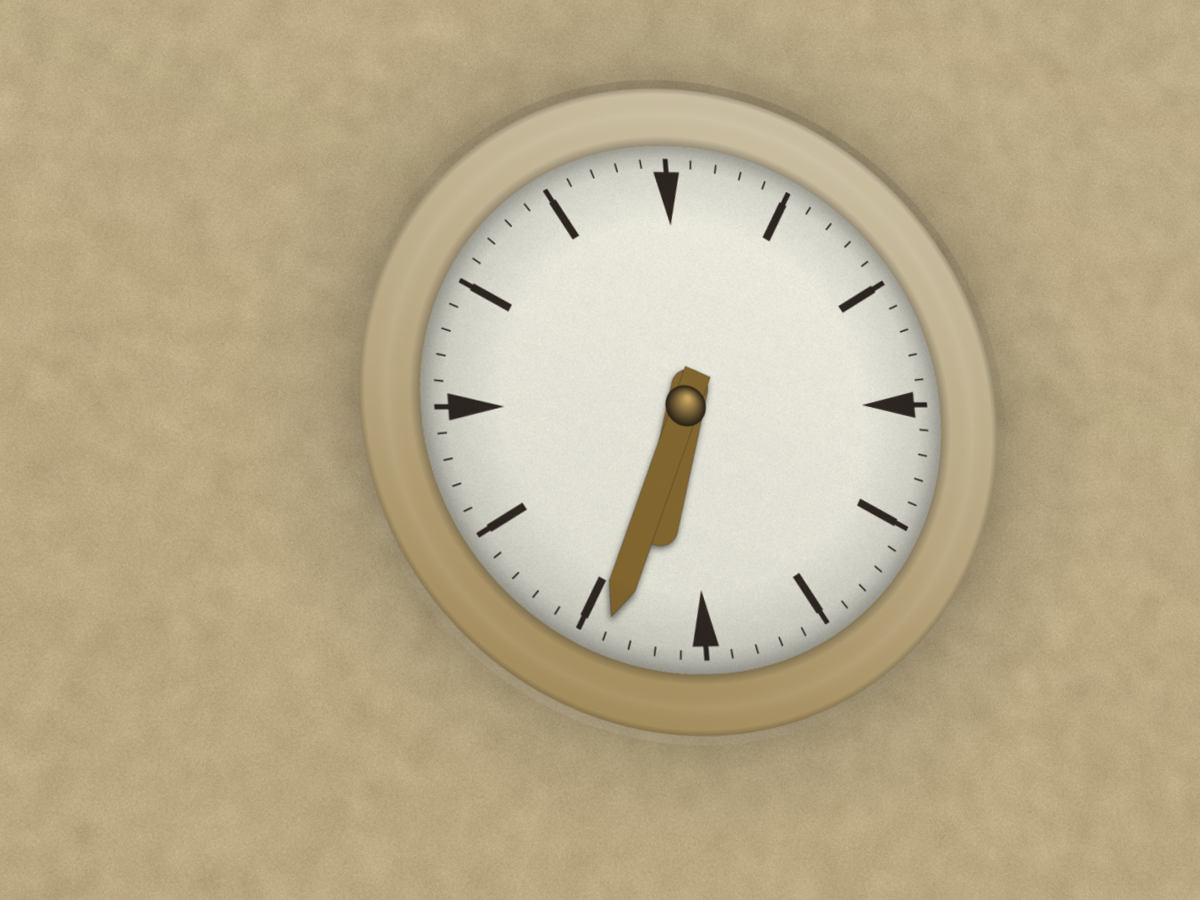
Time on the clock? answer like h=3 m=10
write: h=6 m=34
